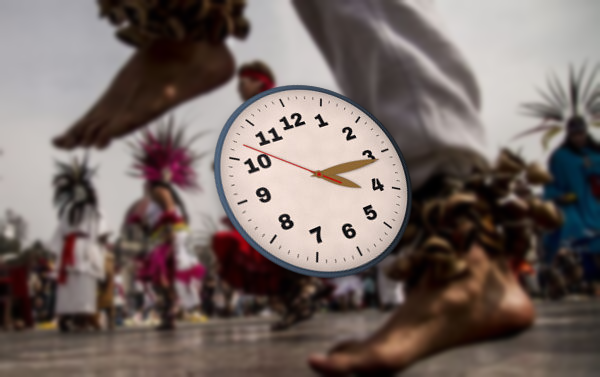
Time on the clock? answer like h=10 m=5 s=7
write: h=4 m=15 s=52
